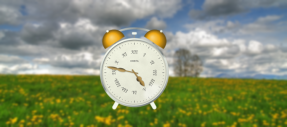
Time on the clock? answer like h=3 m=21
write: h=4 m=47
